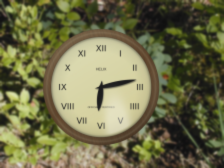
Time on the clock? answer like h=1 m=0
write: h=6 m=13
